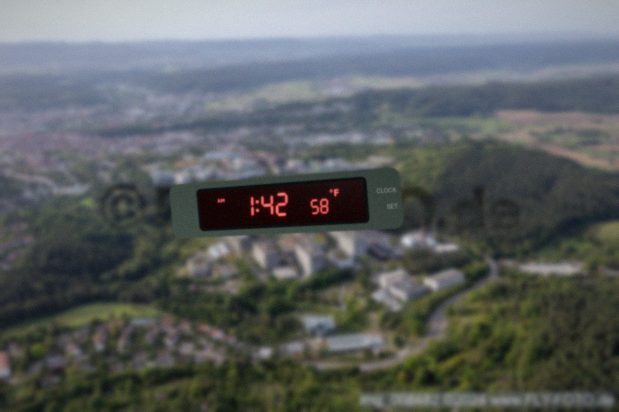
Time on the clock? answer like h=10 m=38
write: h=1 m=42
